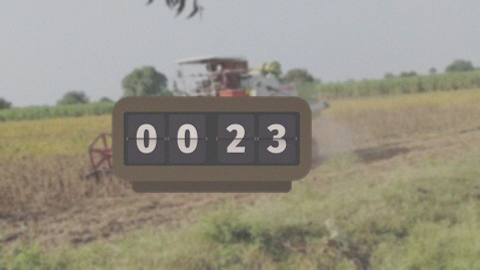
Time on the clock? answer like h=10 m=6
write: h=0 m=23
